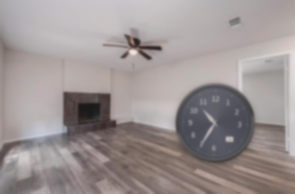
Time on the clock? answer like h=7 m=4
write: h=10 m=35
